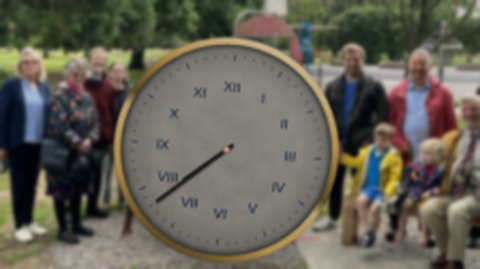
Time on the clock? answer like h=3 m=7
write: h=7 m=38
